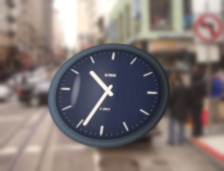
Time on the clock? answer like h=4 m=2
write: h=10 m=34
